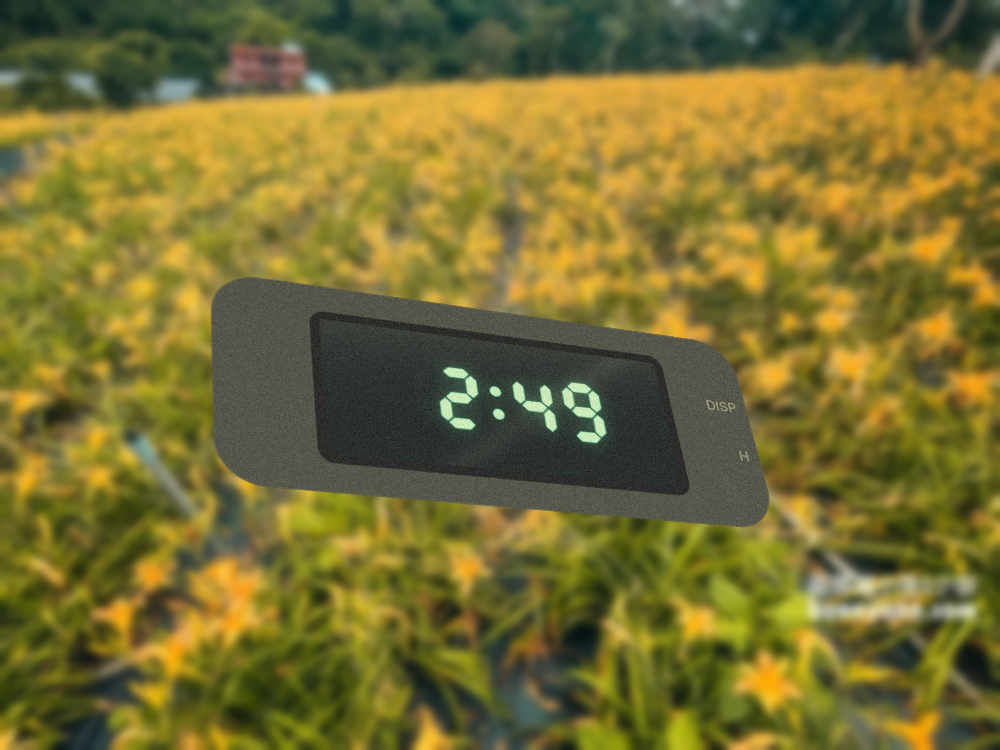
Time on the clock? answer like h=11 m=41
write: h=2 m=49
